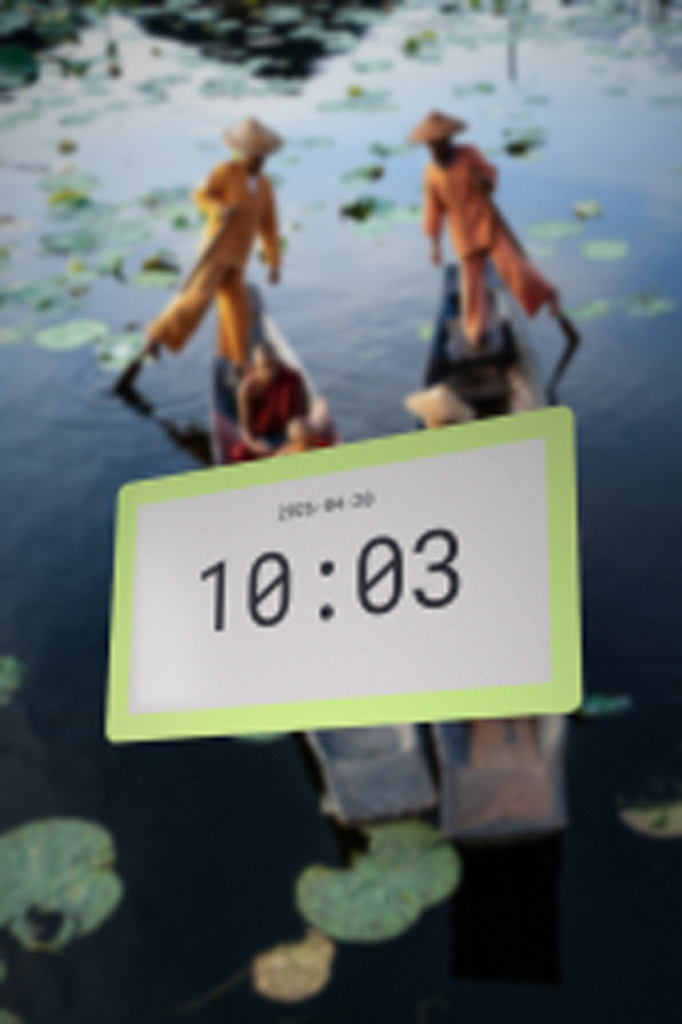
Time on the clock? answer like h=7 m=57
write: h=10 m=3
